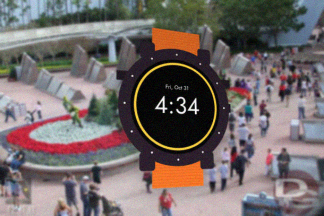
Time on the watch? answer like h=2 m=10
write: h=4 m=34
